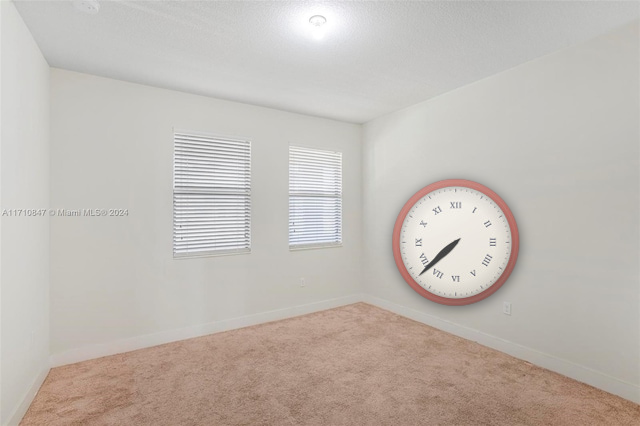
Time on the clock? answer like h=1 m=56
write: h=7 m=38
